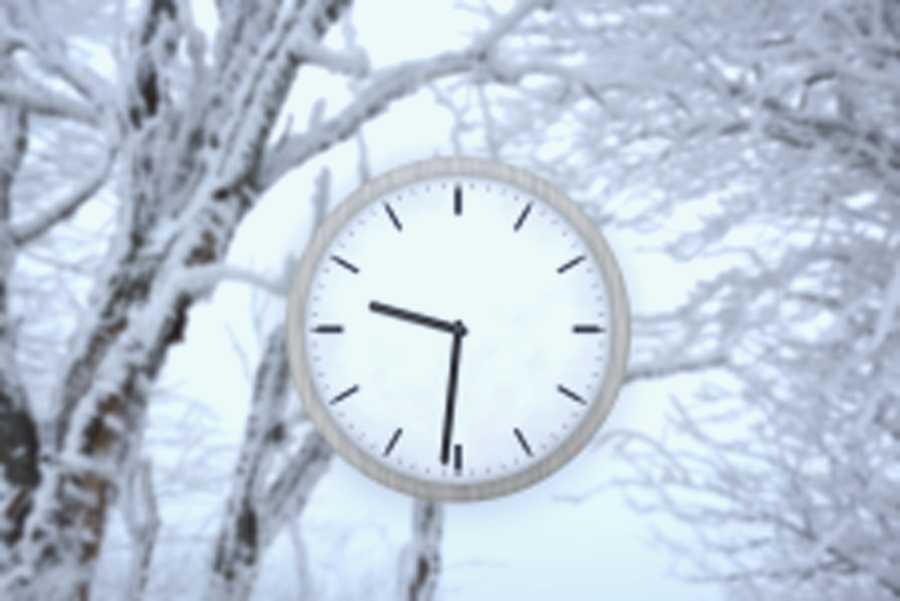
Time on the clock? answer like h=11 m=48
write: h=9 m=31
